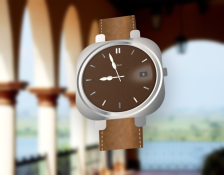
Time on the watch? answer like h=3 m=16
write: h=8 m=57
